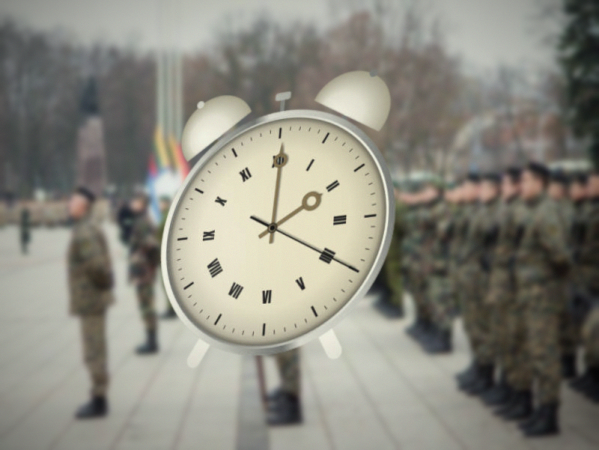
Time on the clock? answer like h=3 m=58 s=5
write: h=2 m=0 s=20
